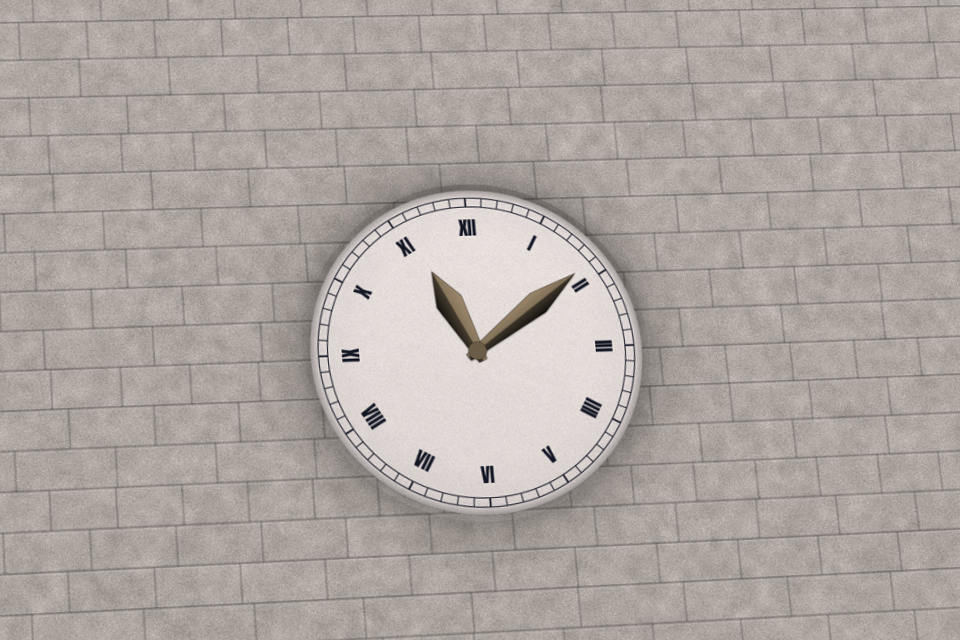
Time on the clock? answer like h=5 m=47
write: h=11 m=9
